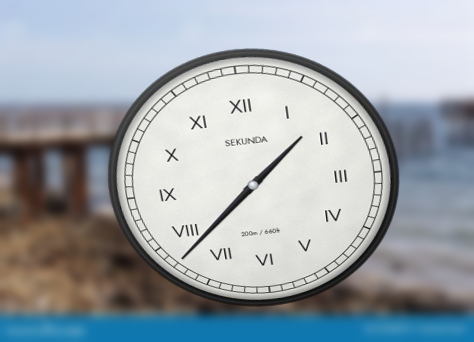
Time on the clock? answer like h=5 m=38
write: h=1 m=38
